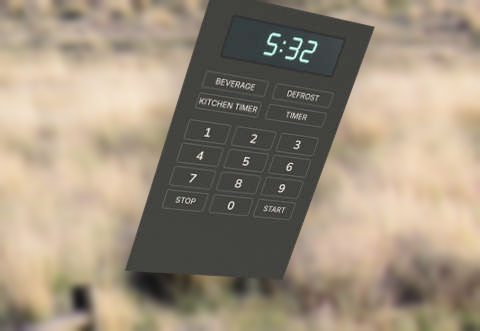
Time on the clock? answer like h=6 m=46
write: h=5 m=32
